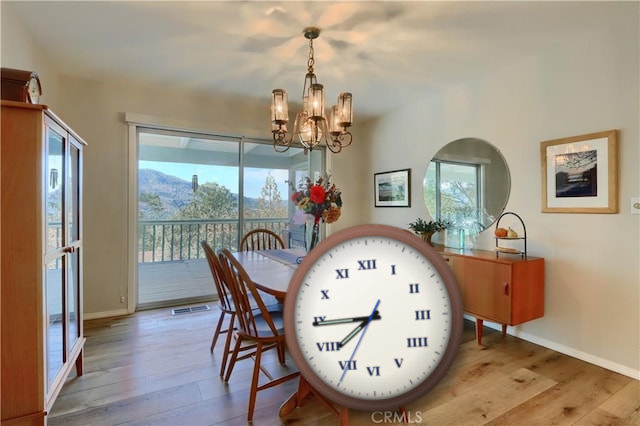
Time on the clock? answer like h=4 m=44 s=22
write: h=7 m=44 s=35
